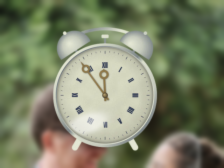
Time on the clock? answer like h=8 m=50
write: h=11 m=54
